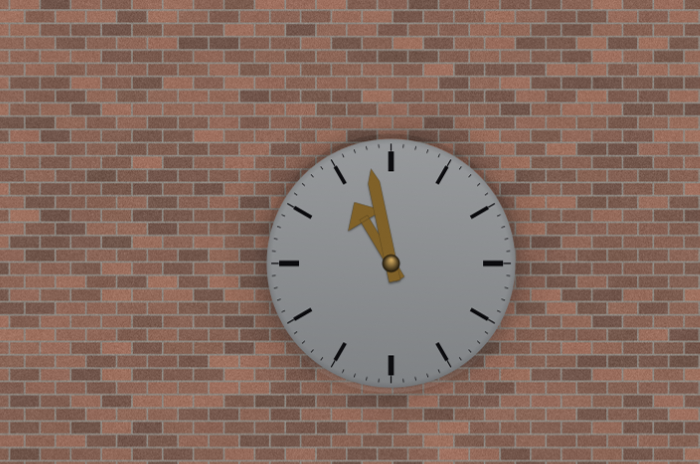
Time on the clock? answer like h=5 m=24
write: h=10 m=58
